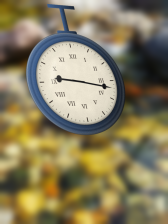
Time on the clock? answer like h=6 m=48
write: h=9 m=17
